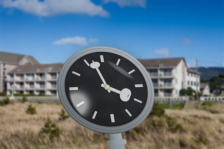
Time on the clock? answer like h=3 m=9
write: h=3 m=57
